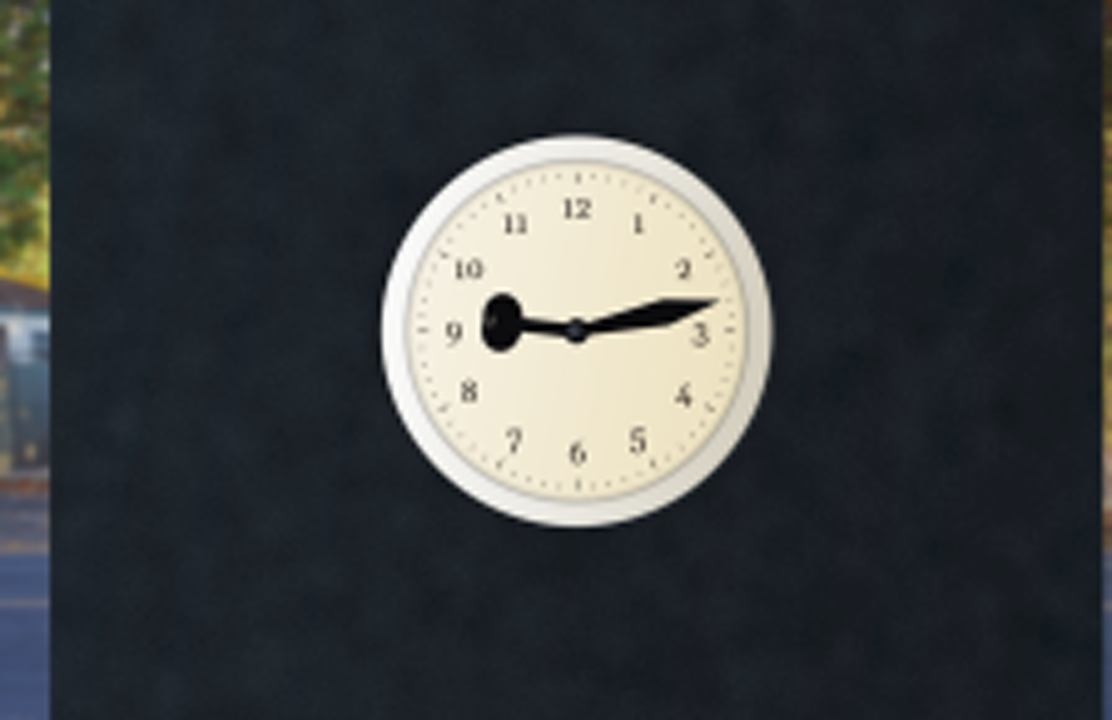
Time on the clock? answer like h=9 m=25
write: h=9 m=13
